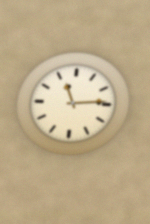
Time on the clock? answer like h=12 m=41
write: h=11 m=14
